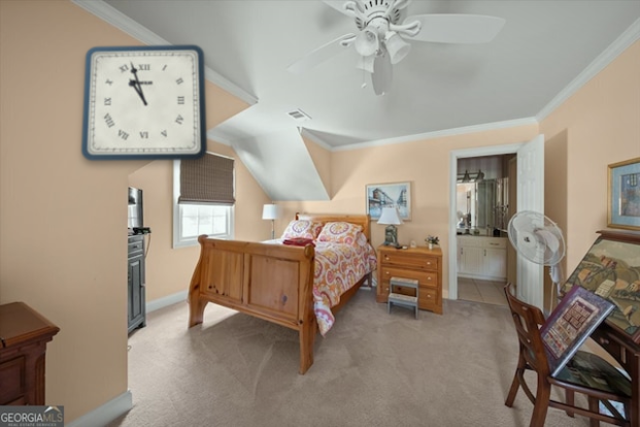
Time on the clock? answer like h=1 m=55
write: h=10 m=57
